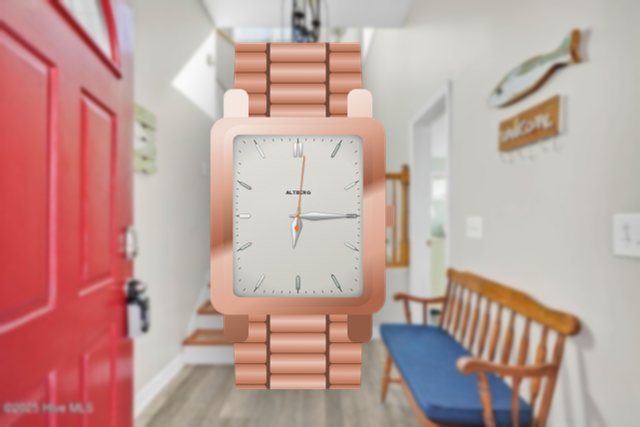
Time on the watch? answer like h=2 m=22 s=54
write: h=6 m=15 s=1
